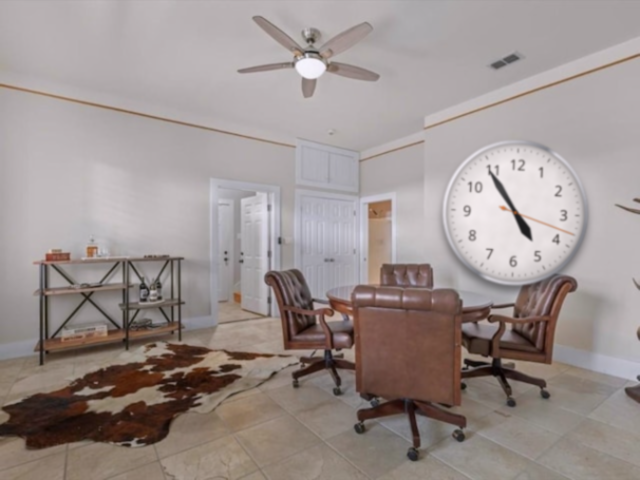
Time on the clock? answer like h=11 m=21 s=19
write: h=4 m=54 s=18
